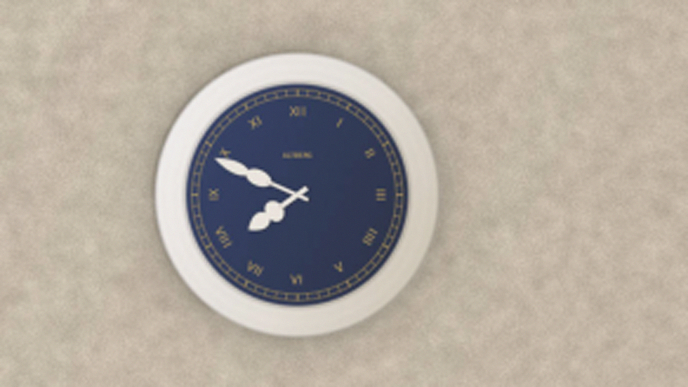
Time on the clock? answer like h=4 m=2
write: h=7 m=49
